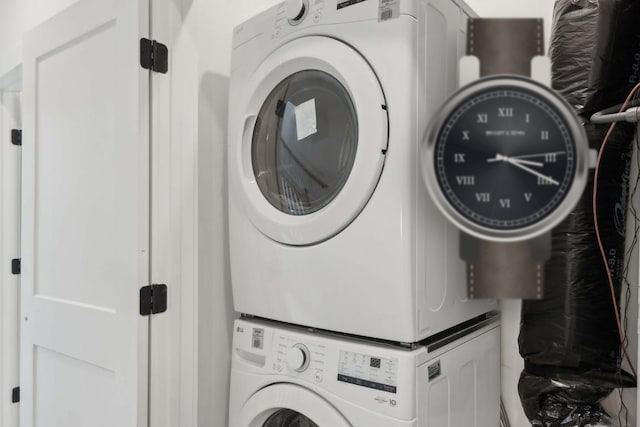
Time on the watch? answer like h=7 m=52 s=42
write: h=3 m=19 s=14
